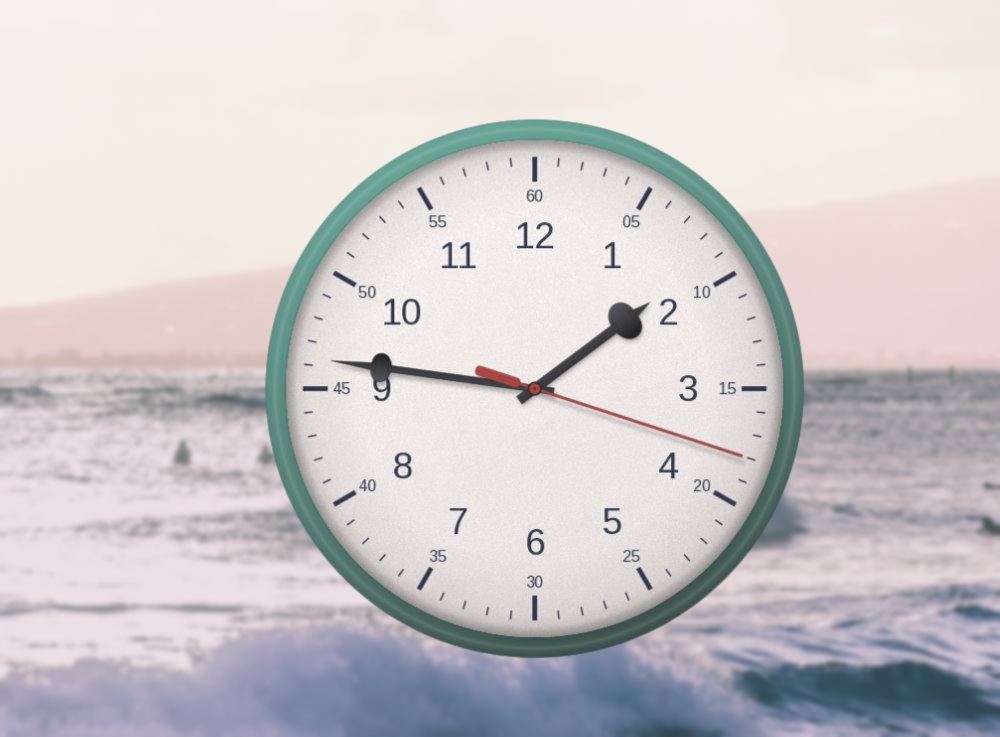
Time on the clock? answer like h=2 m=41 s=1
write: h=1 m=46 s=18
